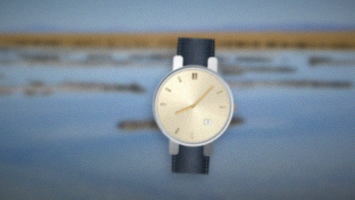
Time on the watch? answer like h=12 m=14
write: h=8 m=7
